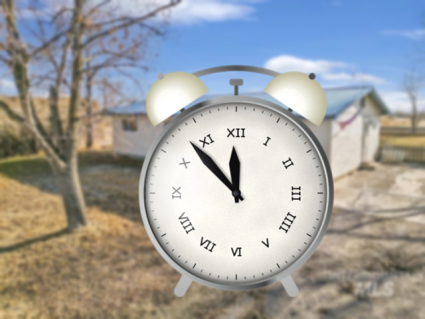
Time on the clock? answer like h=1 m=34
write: h=11 m=53
